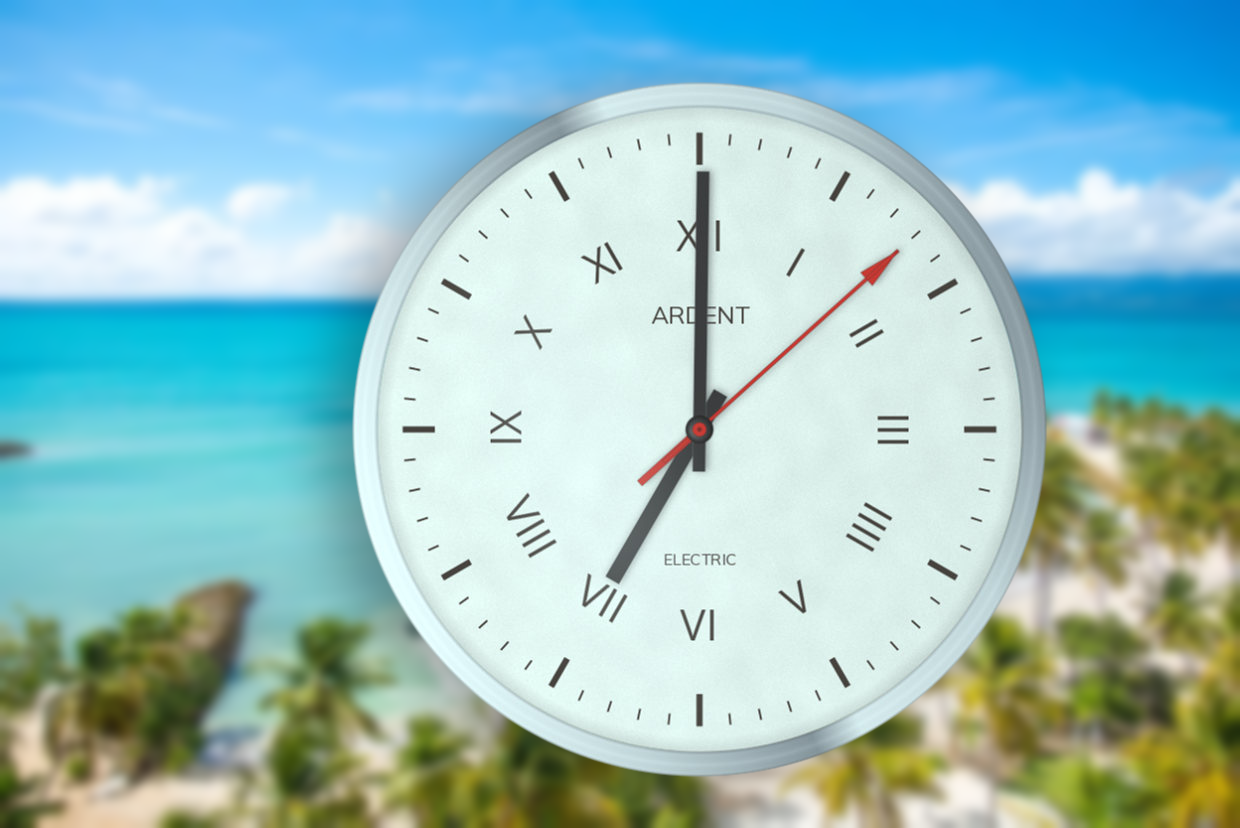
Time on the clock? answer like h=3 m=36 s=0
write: h=7 m=0 s=8
